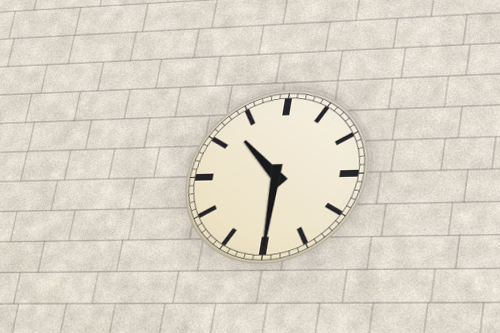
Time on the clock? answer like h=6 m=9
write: h=10 m=30
